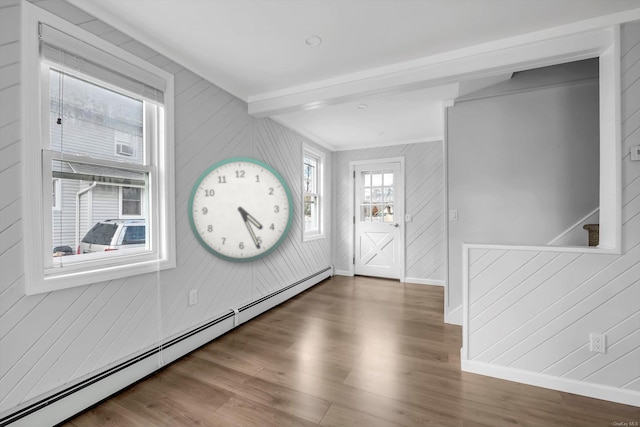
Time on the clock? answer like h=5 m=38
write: h=4 m=26
